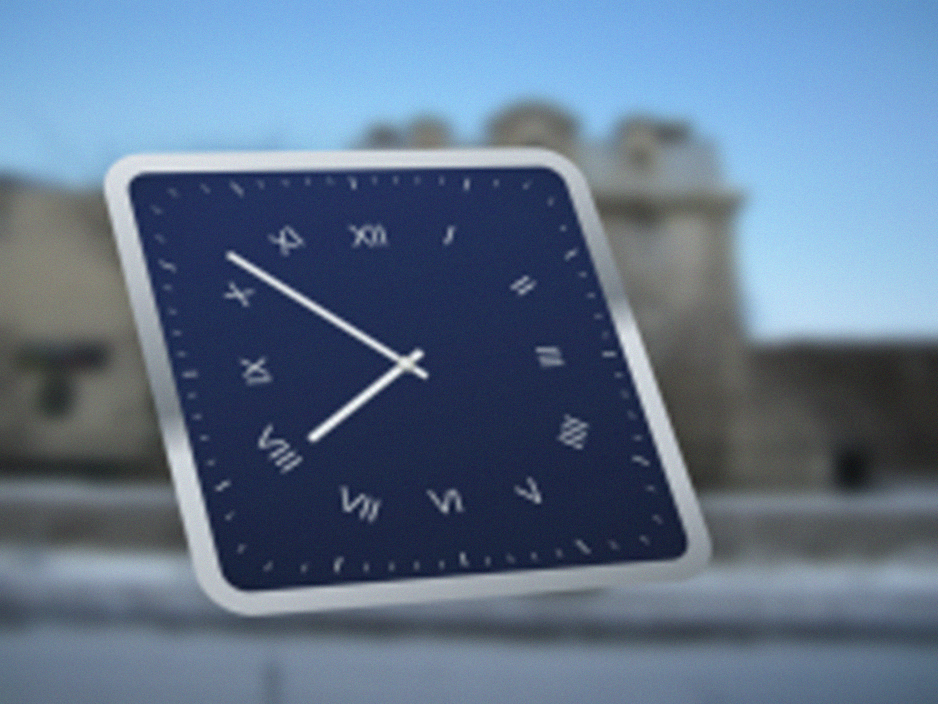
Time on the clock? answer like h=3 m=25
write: h=7 m=52
